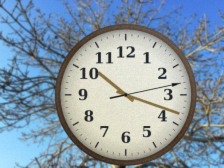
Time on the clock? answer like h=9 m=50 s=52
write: h=10 m=18 s=13
